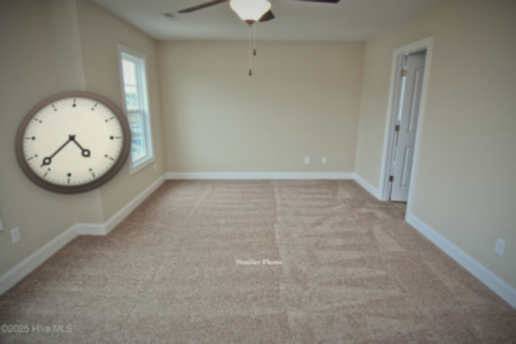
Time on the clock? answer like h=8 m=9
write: h=4 m=37
